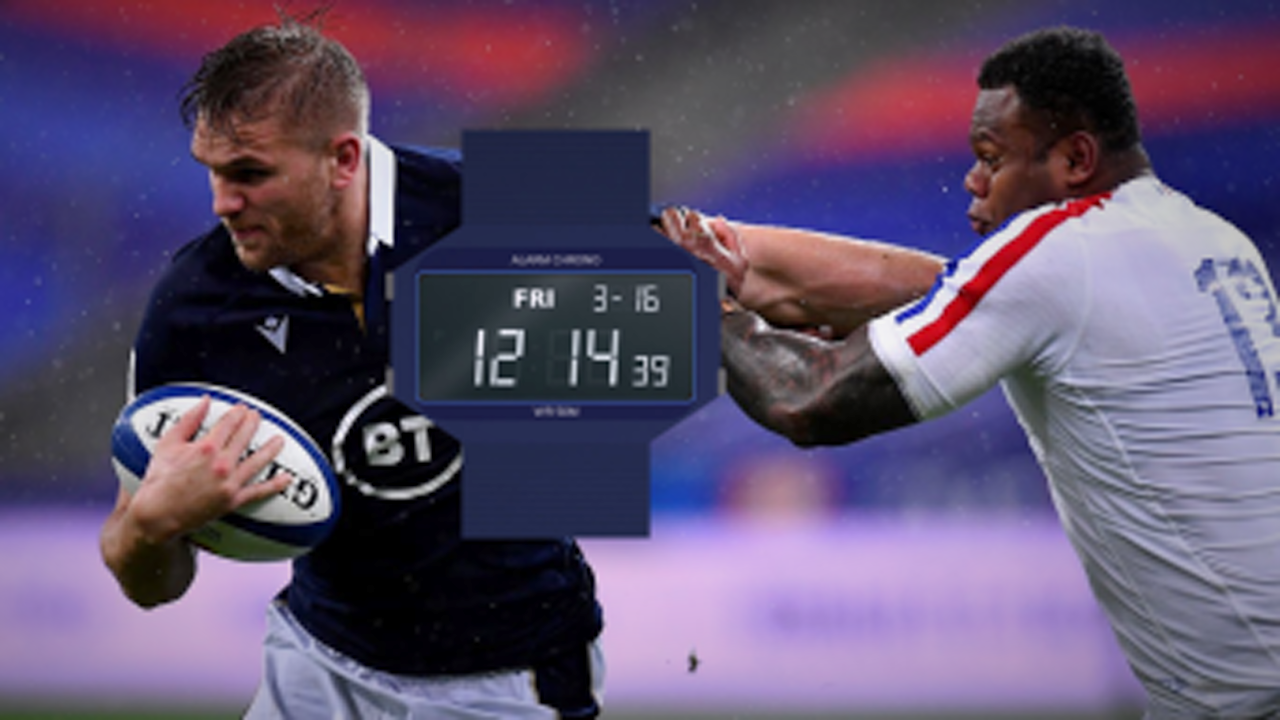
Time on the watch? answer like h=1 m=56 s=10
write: h=12 m=14 s=39
